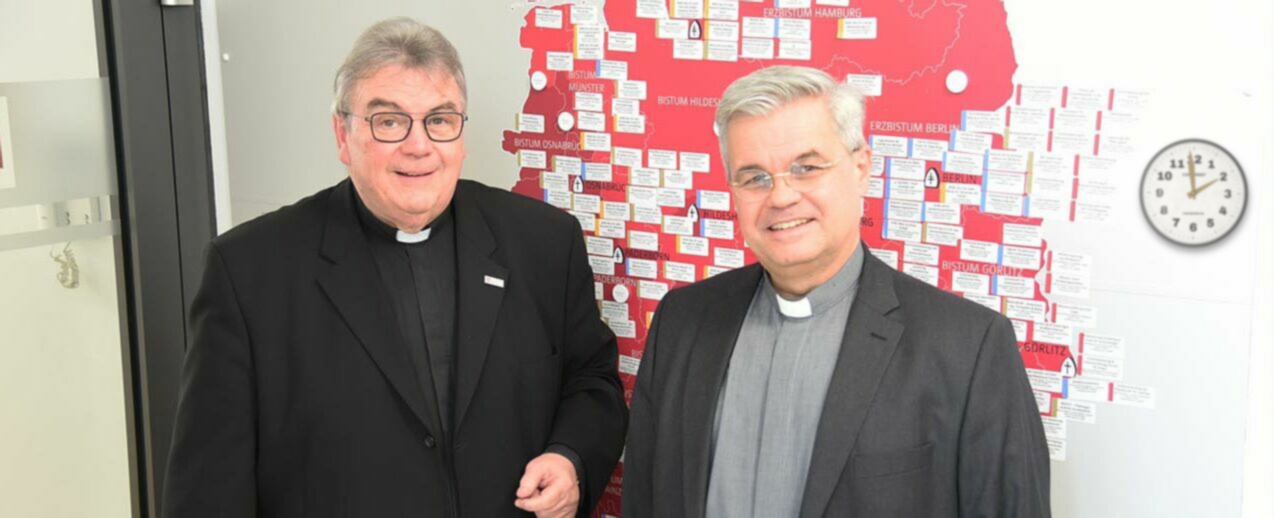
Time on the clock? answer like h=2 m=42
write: h=1 m=59
